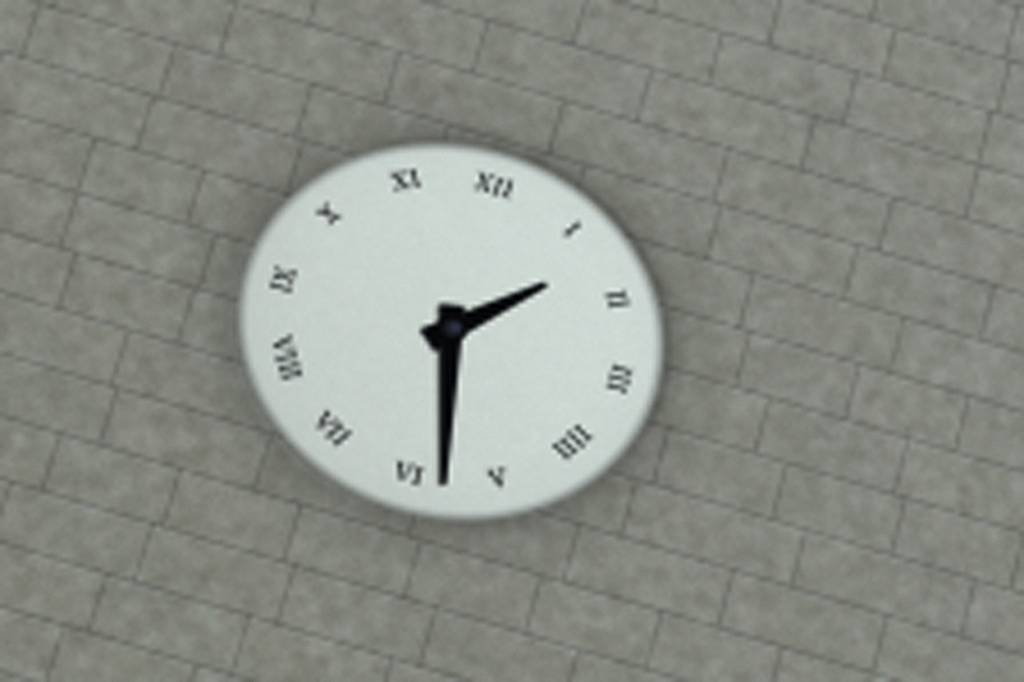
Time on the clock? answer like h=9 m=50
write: h=1 m=28
